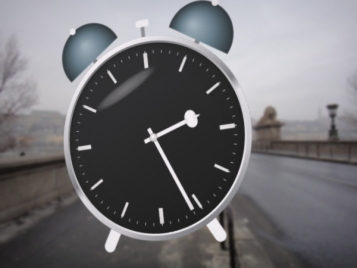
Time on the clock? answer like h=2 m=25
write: h=2 m=26
